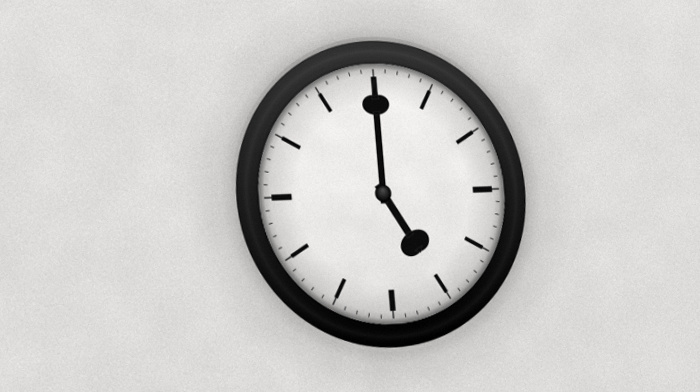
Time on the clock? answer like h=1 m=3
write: h=5 m=0
